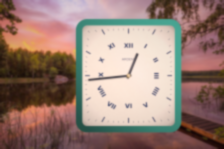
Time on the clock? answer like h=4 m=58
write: h=12 m=44
